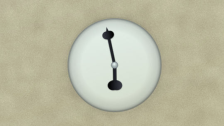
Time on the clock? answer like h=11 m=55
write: h=5 m=58
